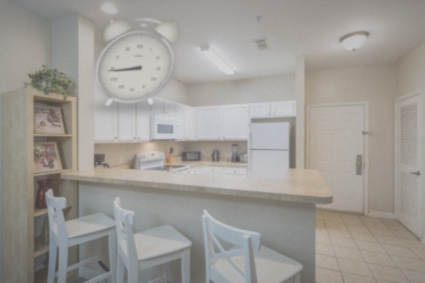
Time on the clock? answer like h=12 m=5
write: h=8 m=44
